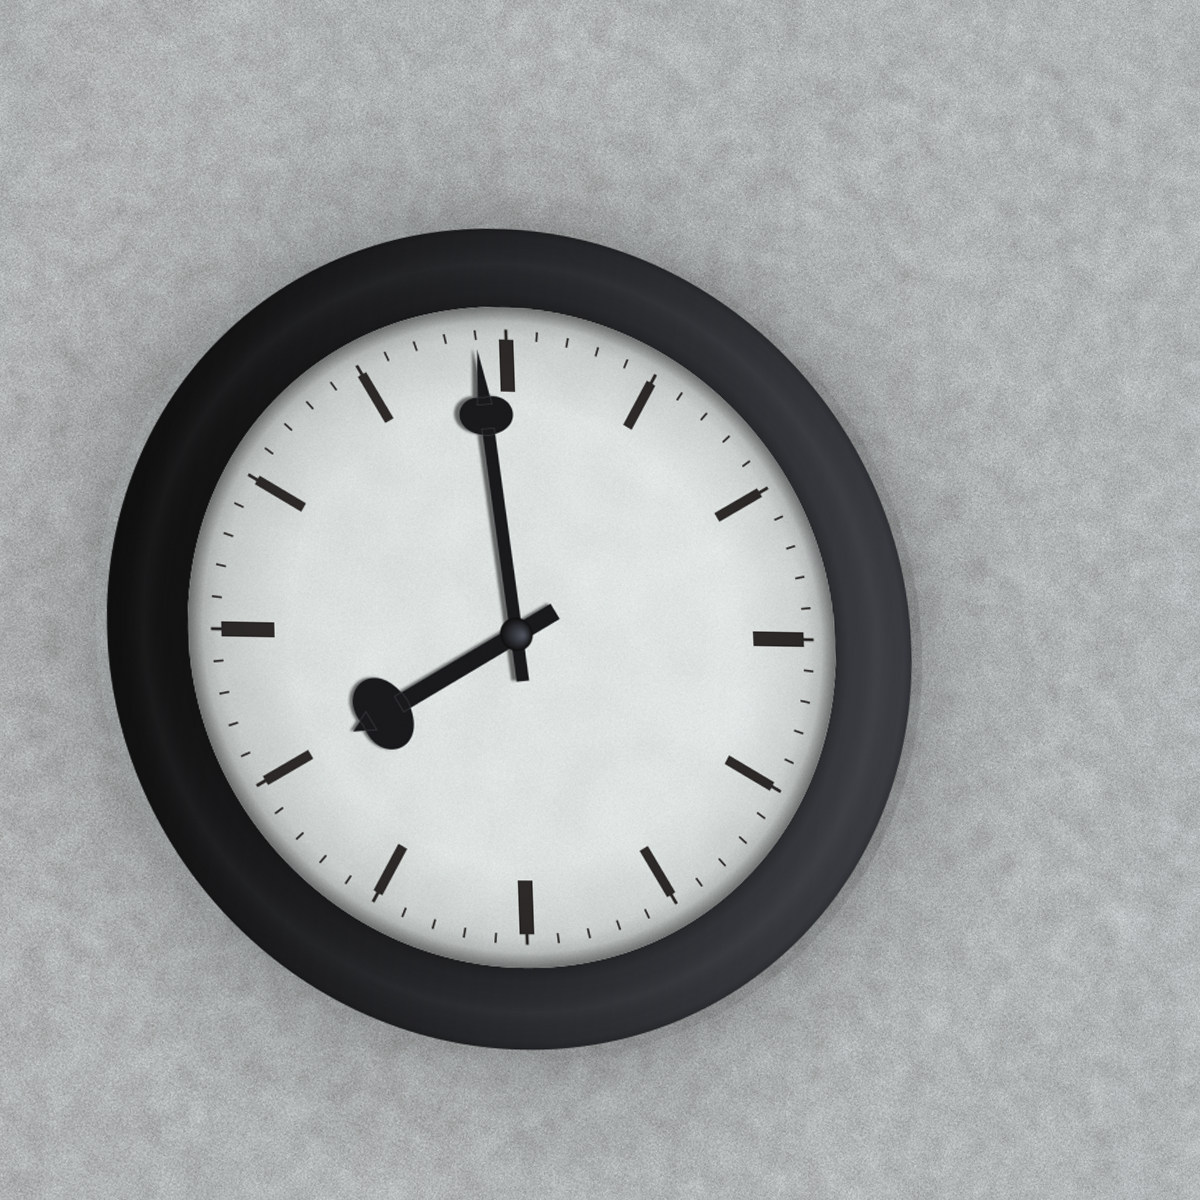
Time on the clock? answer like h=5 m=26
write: h=7 m=59
